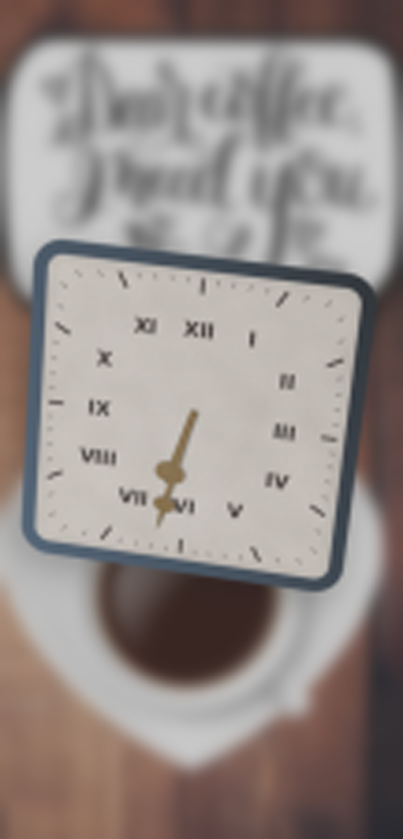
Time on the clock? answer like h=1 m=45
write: h=6 m=32
